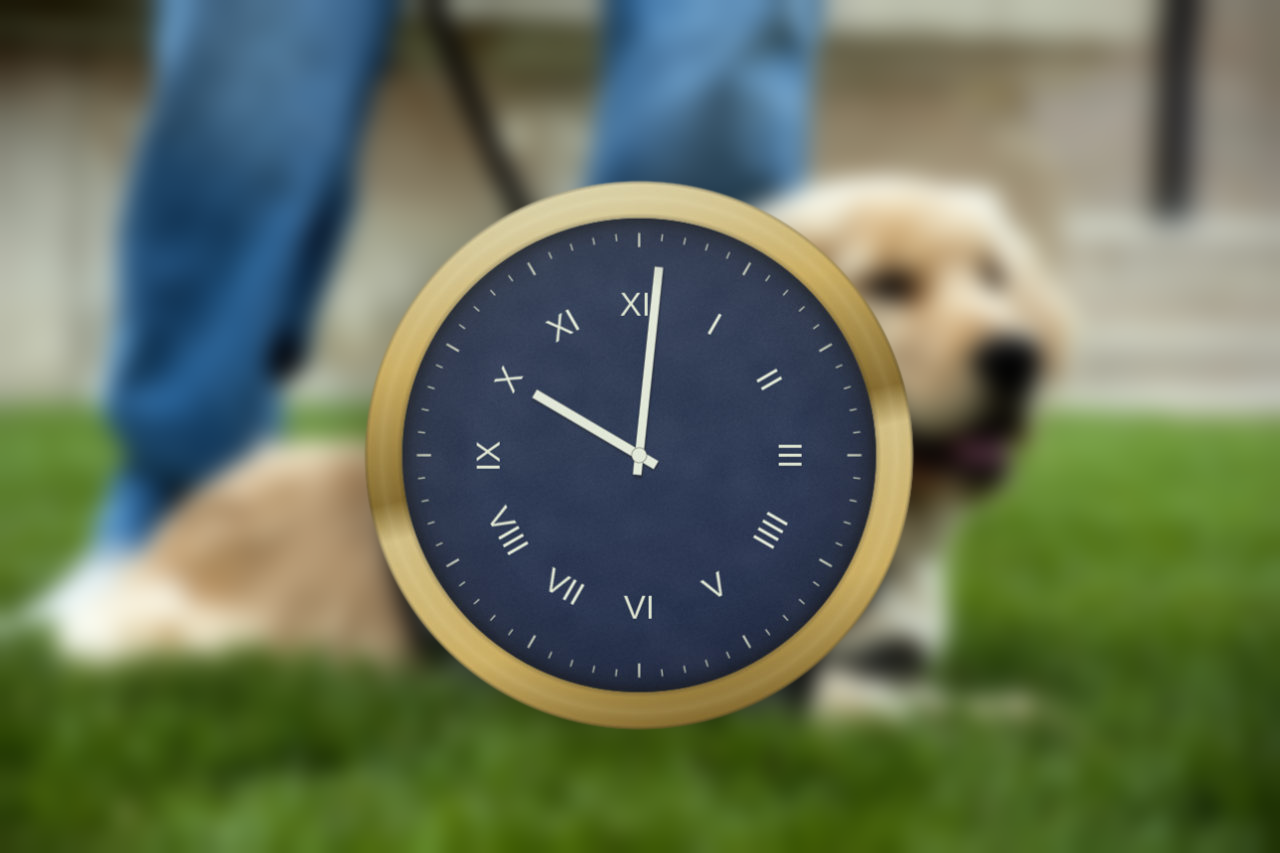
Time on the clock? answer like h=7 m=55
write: h=10 m=1
